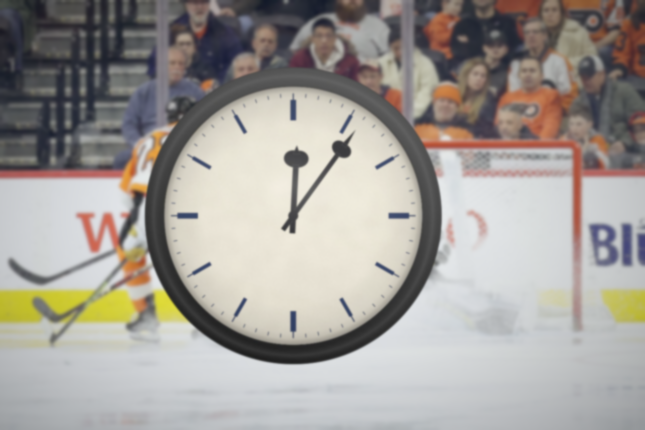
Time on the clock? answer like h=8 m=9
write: h=12 m=6
